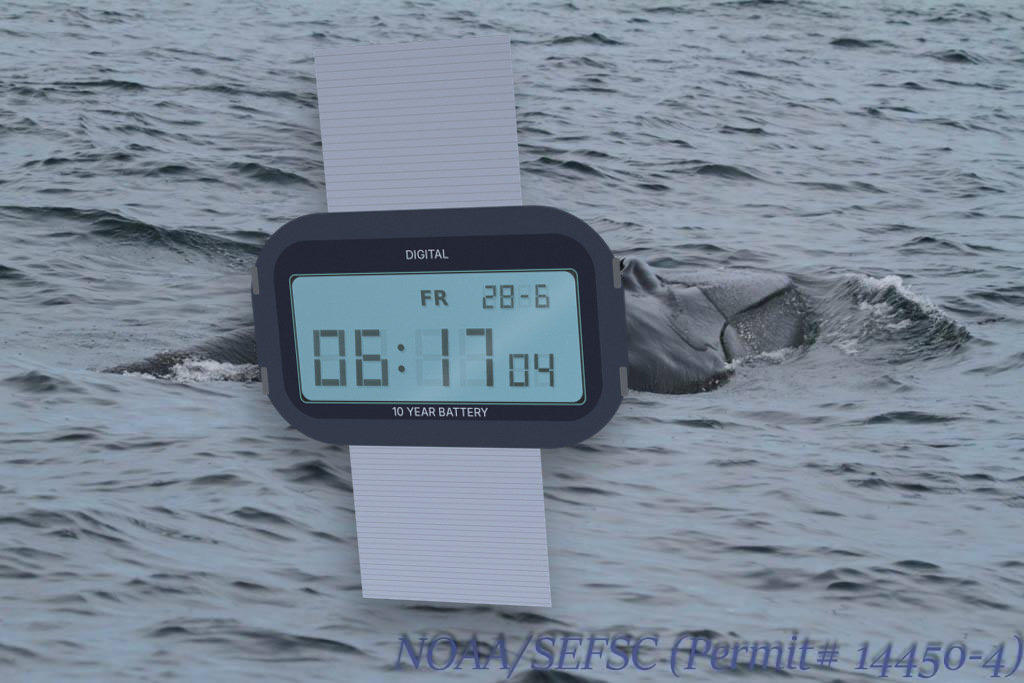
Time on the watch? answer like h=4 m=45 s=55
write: h=6 m=17 s=4
